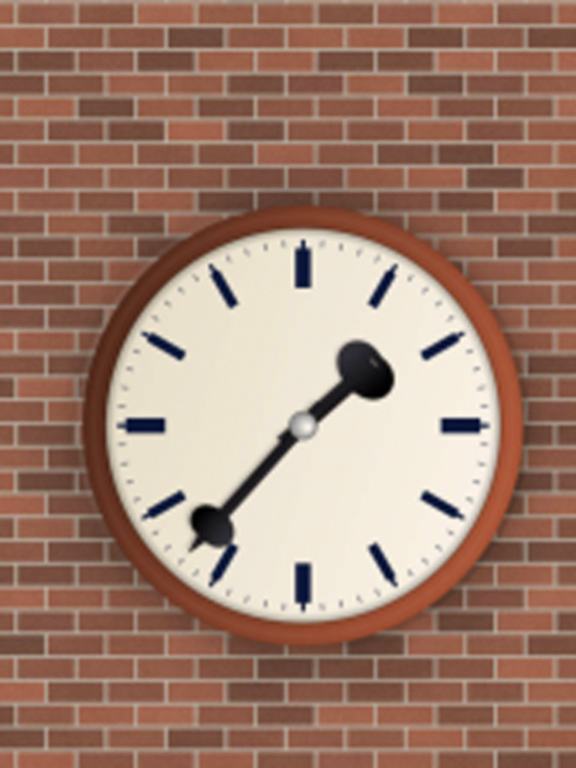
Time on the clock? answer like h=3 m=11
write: h=1 m=37
